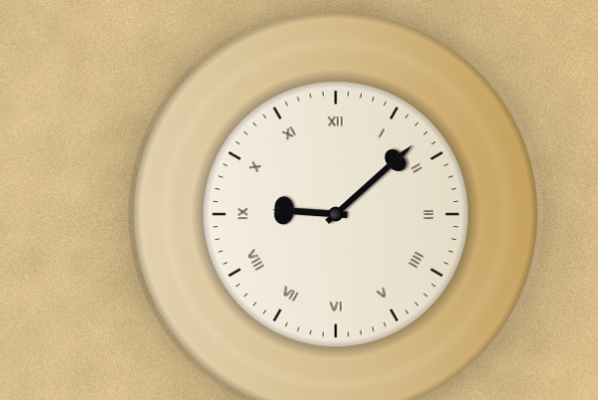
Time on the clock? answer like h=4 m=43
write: h=9 m=8
